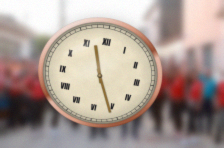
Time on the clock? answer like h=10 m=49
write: h=11 m=26
